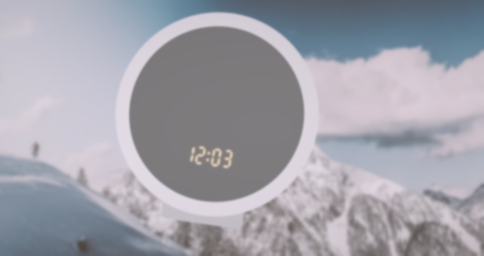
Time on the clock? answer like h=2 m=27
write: h=12 m=3
